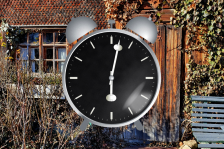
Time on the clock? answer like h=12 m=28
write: h=6 m=2
